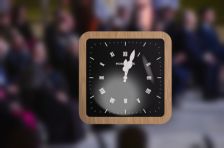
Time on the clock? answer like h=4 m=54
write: h=12 m=3
